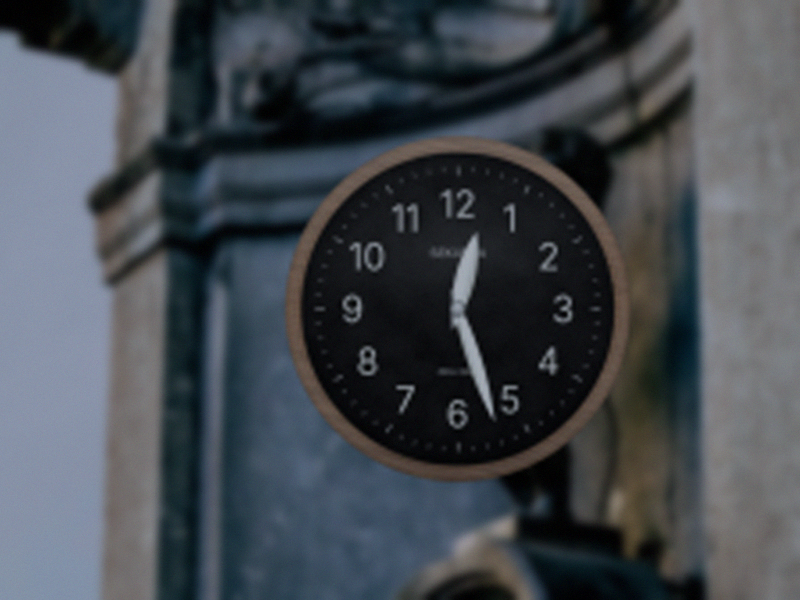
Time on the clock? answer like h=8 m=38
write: h=12 m=27
